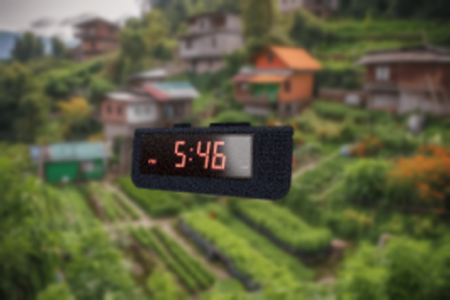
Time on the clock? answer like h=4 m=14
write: h=5 m=46
